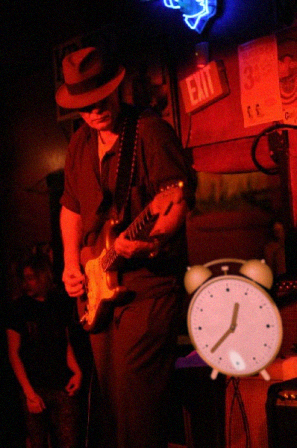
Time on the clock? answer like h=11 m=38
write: h=12 m=38
